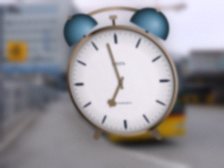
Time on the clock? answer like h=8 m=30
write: h=6 m=58
